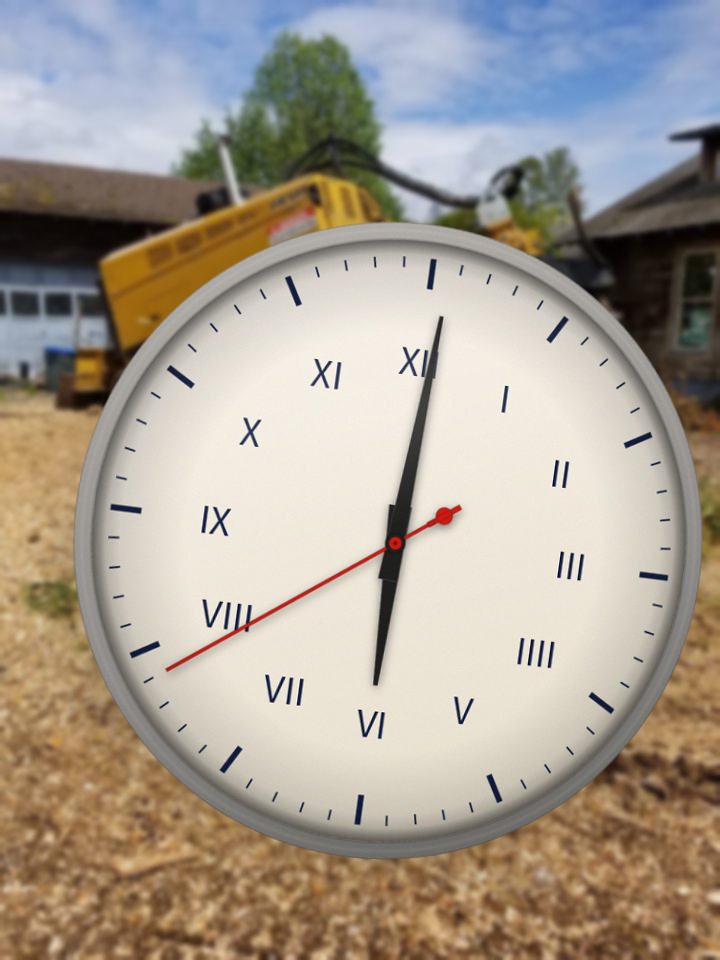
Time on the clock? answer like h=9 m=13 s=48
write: h=6 m=0 s=39
